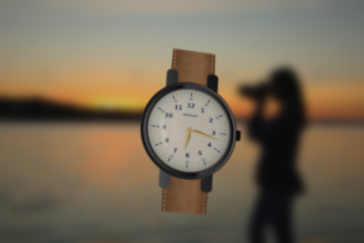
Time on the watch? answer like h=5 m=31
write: h=6 m=17
